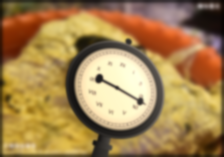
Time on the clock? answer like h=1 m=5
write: h=9 m=17
